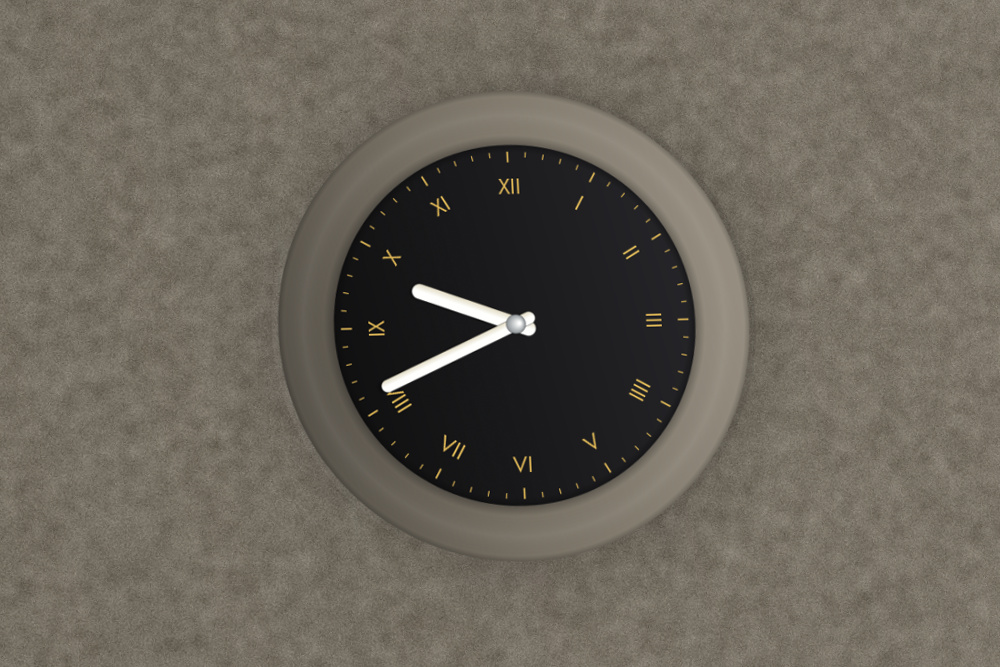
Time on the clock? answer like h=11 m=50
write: h=9 m=41
